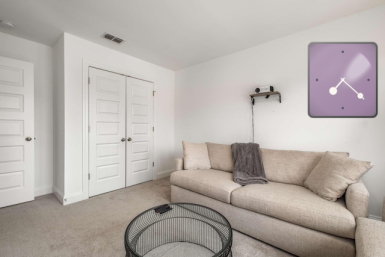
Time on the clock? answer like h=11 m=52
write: h=7 m=22
